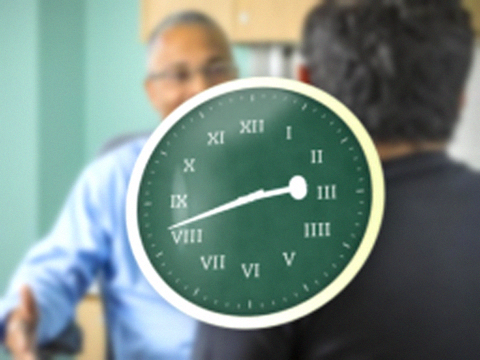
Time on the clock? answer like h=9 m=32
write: h=2 m=42
